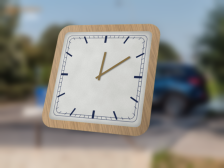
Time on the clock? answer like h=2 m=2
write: h=12 m=9
